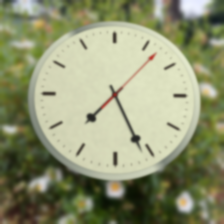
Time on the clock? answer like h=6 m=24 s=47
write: h=7 m=26 s=7
